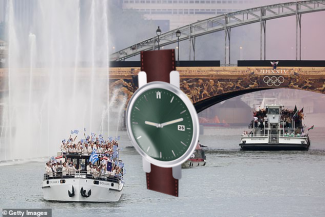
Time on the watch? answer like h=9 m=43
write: h=9 m=12
